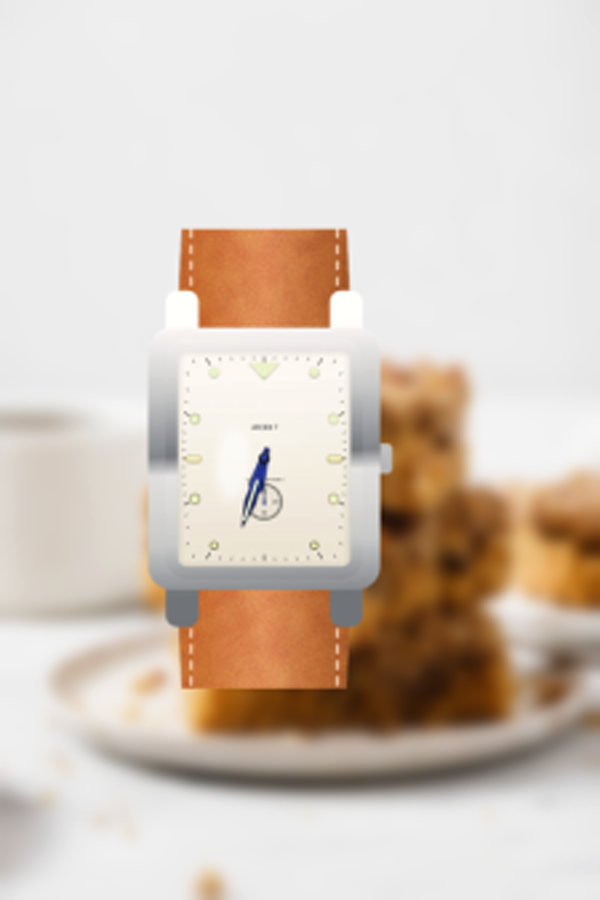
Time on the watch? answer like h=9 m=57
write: h=6 m=33
